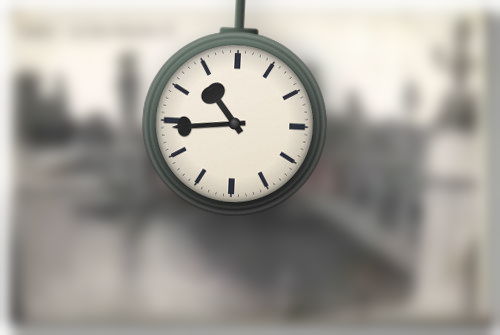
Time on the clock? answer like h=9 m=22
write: h=10 m=44
